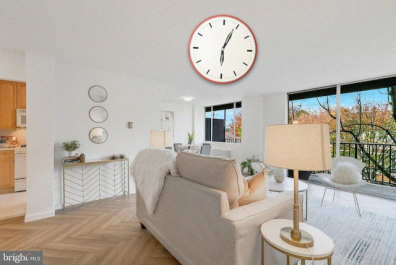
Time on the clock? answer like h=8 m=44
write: h=6 m=4
